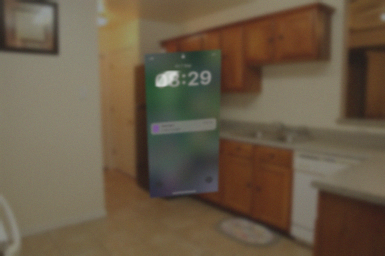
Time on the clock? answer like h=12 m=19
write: h=8 m=29
